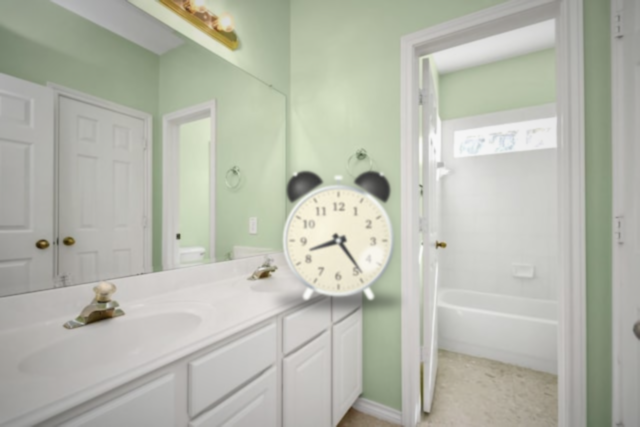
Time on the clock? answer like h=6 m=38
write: h=8 m=24
